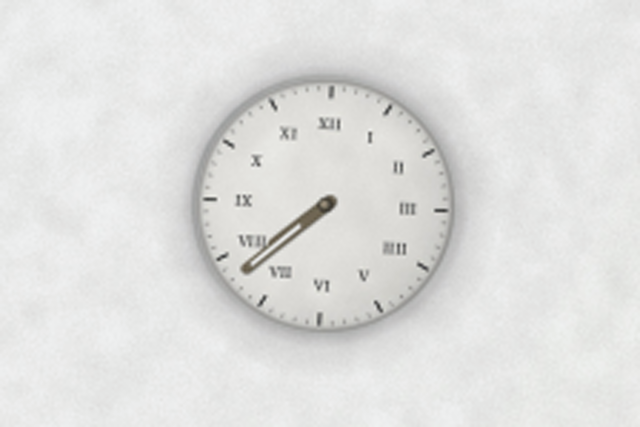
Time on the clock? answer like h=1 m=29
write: h=7 m=38
